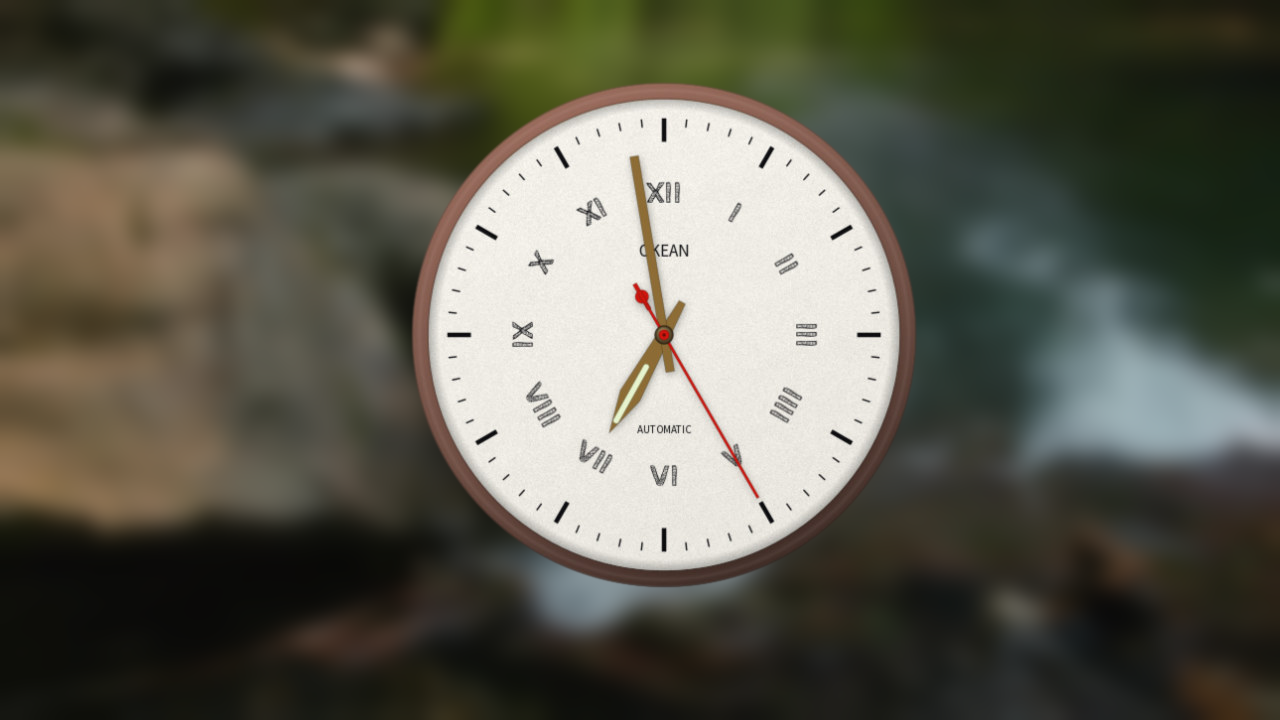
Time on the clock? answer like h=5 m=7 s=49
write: h=6 m=58 s=25
